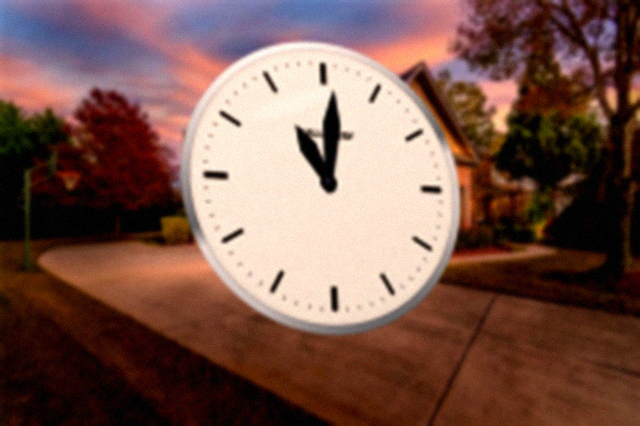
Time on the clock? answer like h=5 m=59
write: h=11 m=1
